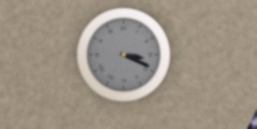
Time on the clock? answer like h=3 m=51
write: h=3 m=19
